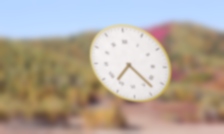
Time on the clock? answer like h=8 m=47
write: h=7 m=23
